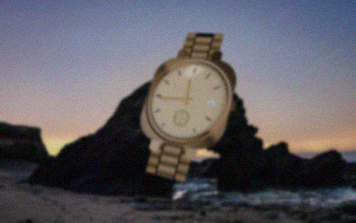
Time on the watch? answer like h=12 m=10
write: h=11 m=44
